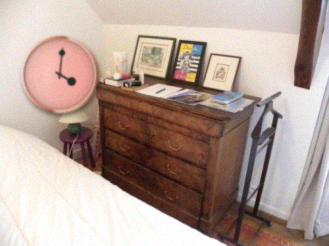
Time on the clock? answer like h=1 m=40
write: h=4 m=1
